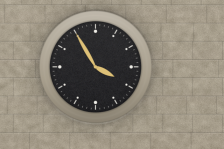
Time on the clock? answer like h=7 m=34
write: h=3 m=55
